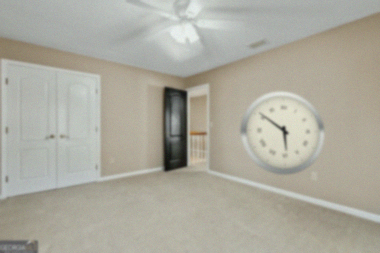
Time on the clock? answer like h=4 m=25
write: h=5 m=51
